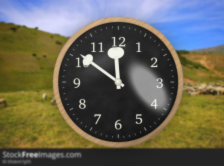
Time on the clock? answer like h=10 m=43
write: h=11 m=51
